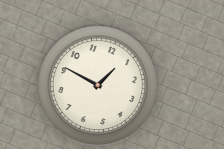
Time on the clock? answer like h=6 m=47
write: h=12 m=46
